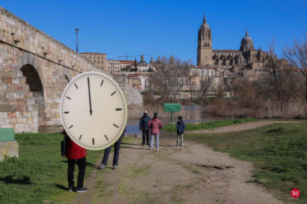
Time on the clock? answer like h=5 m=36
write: h=12 m=0
